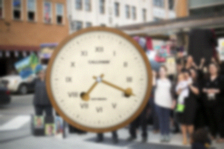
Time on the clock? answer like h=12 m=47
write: h=7 m=19
